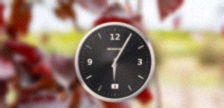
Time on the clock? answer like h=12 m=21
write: h=6 m=5
